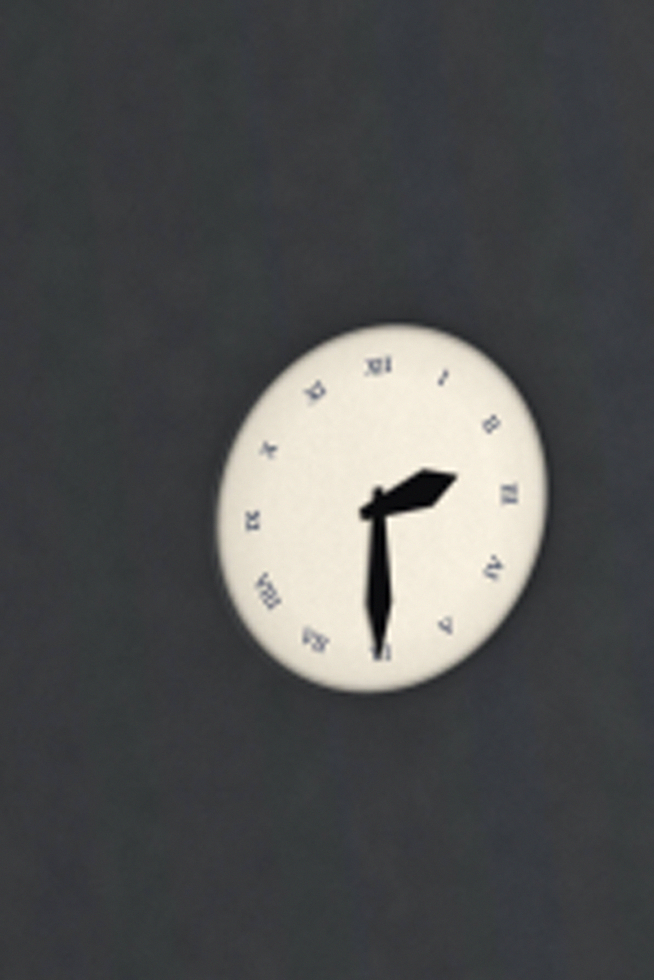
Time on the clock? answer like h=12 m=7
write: h=2 m=30
